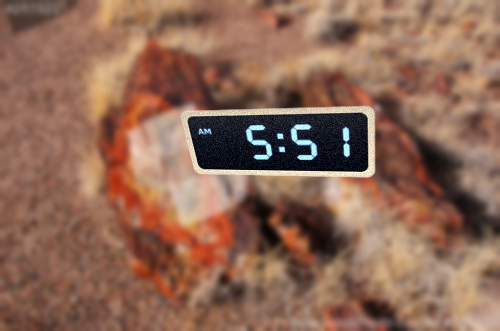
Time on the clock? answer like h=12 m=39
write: h=5 m=51
